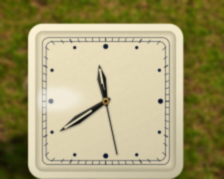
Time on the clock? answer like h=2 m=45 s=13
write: h=11 m=39 s=28
